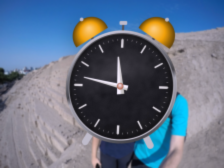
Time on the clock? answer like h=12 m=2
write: h=11 m=47
